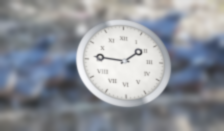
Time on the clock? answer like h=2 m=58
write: h=1 m=46
